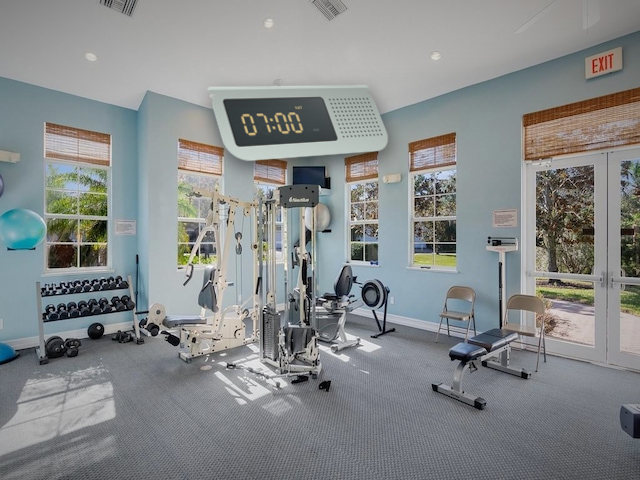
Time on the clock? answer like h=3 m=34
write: h=7 m=0
